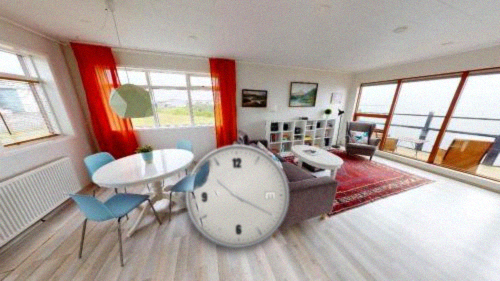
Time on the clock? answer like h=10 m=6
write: h=10 m=20
